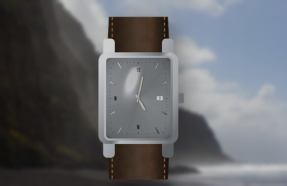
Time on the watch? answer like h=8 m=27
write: h=5 m=2
